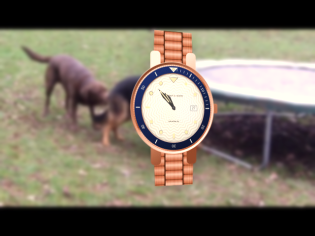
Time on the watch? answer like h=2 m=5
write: h=10 m=53
